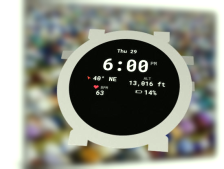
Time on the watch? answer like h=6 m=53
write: h=6 m=0
